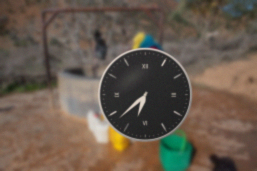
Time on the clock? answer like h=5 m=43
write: h=6 m=38
